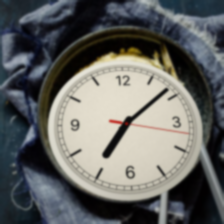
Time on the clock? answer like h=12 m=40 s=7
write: h=7 m=8 s=17
